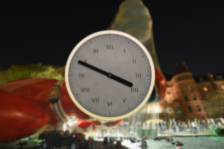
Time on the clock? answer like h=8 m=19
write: h=3 m=49
